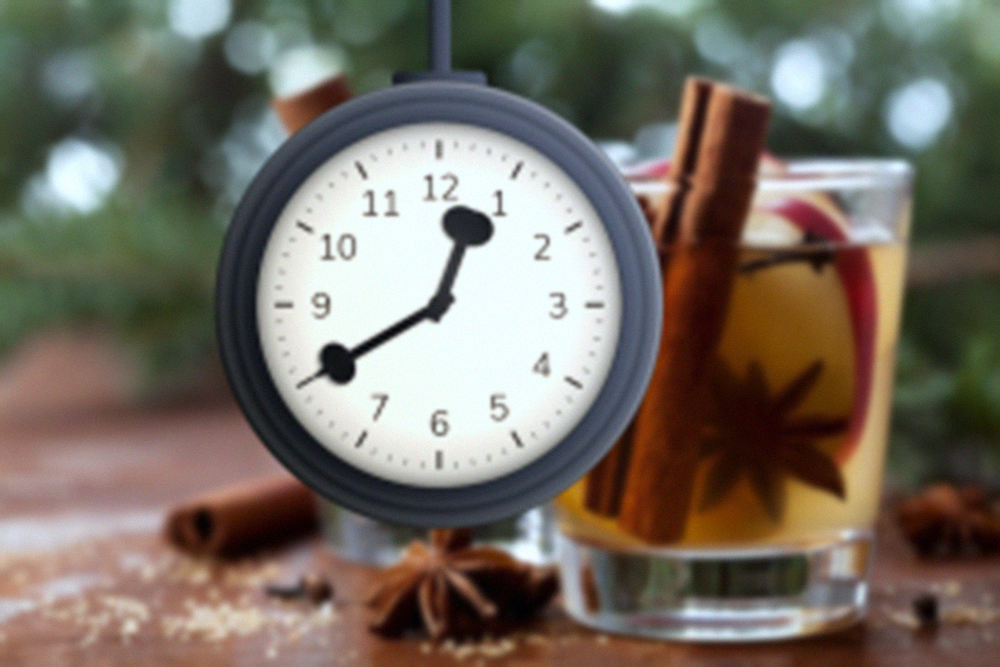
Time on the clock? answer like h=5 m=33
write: h=12 m=40
